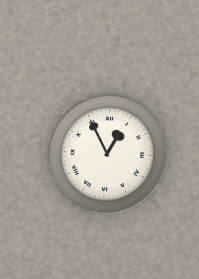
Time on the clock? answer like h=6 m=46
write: h=12 m=55
